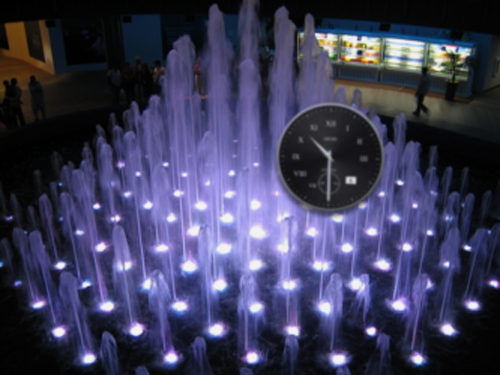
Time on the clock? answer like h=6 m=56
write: h=10 m=30
